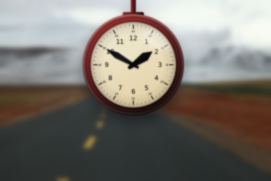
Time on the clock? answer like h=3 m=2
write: h=1 m=50
